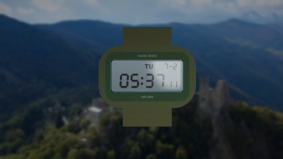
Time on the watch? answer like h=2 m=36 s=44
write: h=5 m=37 s=11
